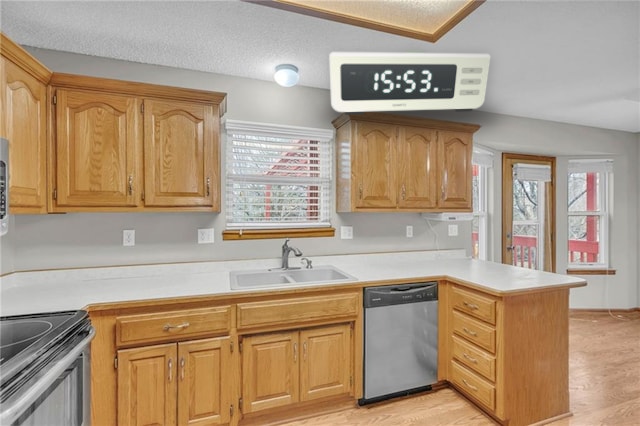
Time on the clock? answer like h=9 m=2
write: h=15 m=53
